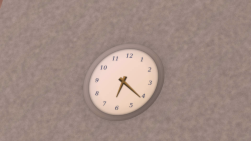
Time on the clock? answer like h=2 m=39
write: h=6 m=21
